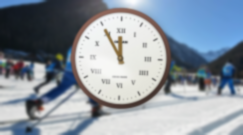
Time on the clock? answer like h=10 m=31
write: h=11 m=55
